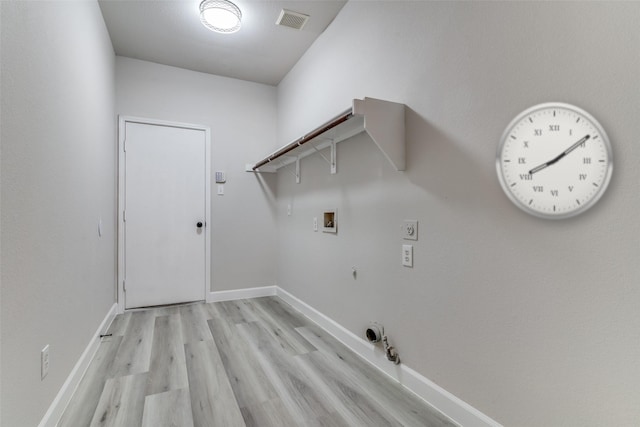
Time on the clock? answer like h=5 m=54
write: h=8 m=9
